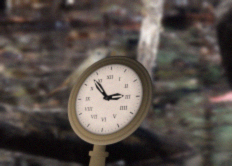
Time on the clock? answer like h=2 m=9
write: h=2 m=53
